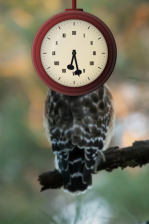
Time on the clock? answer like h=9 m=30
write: h=6 m=28
